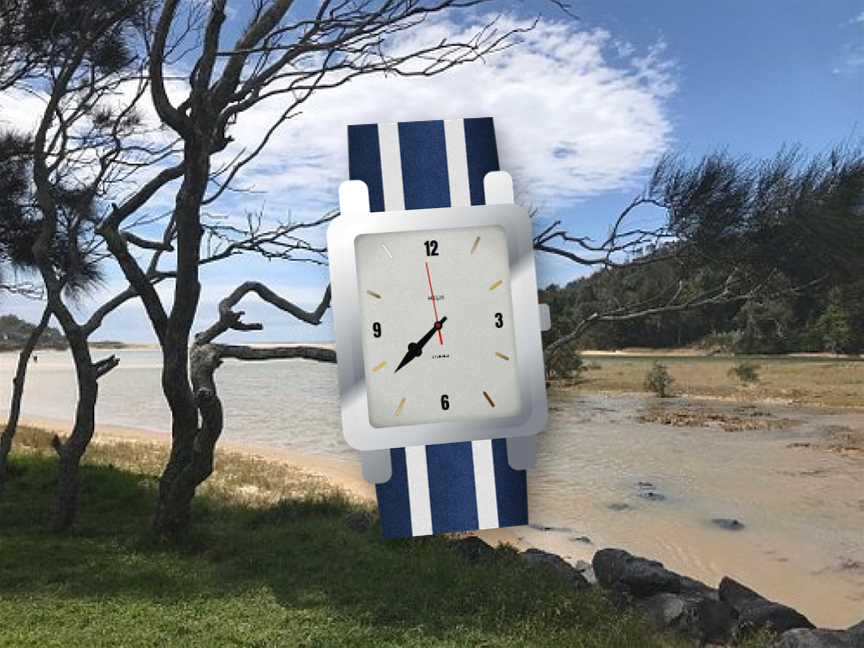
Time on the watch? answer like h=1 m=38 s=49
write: h=7 m=37 s=59
